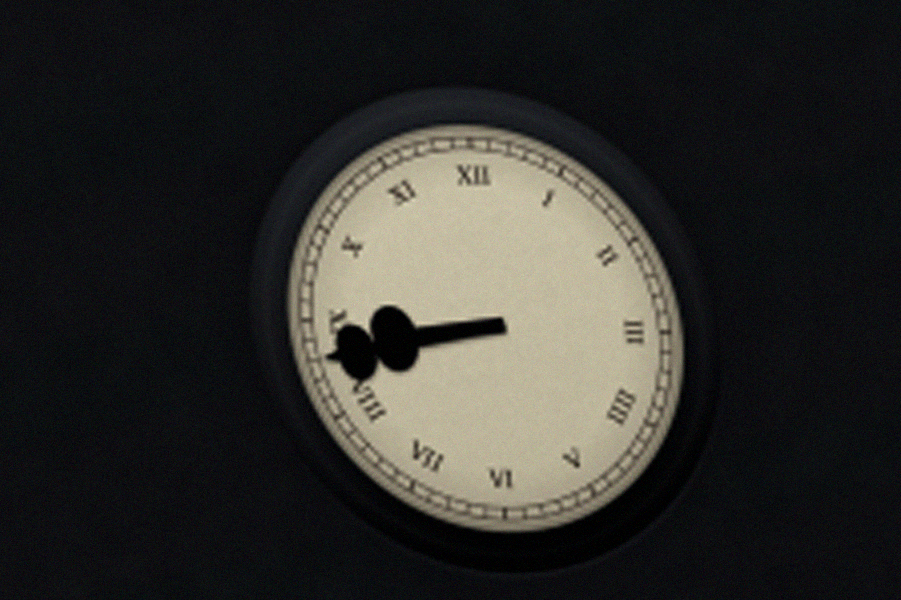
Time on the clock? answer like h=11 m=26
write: h=8 m=43
